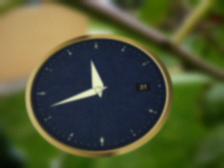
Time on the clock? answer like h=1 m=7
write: h=11 m=42
